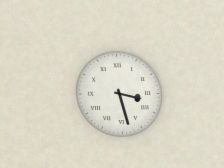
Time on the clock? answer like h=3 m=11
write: h=3 m=28
